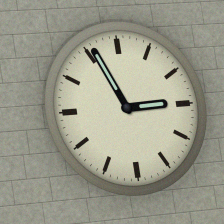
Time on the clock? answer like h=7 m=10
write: h=2 m=56
